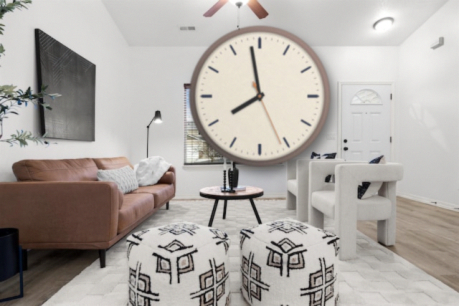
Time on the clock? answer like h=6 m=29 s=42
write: h=7 m=58 s=26
